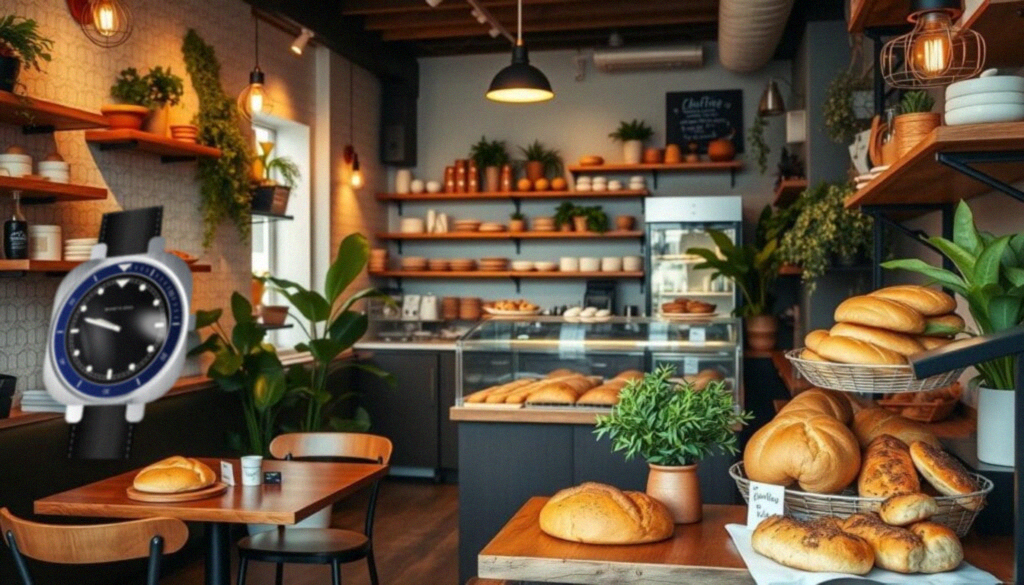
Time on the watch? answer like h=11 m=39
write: h=9 m=48
